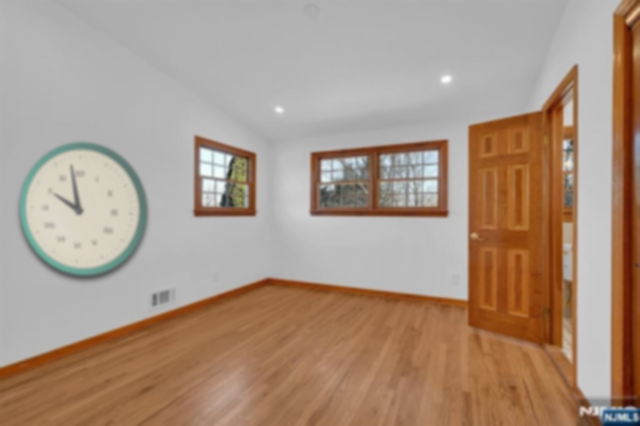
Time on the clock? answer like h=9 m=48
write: h=9 m=58
